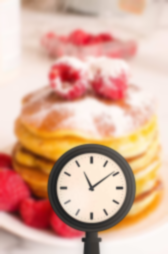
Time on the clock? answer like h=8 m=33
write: h=11 m=9
